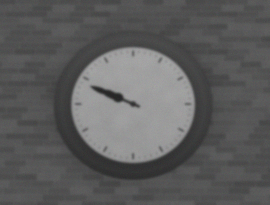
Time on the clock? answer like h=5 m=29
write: h=9 m=49
